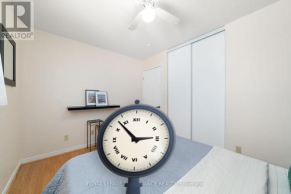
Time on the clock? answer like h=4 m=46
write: h=2 m=53
